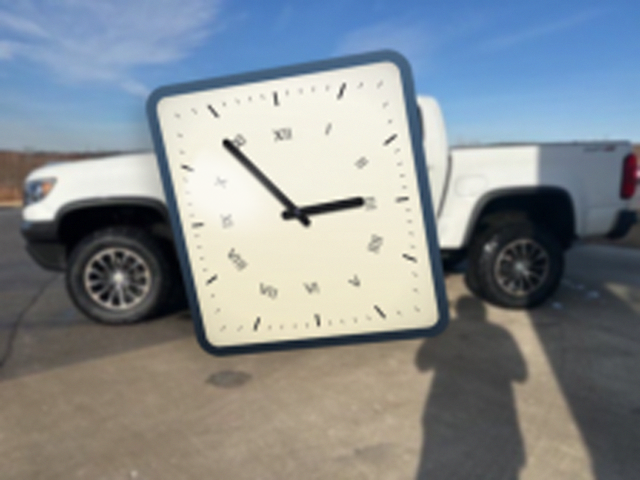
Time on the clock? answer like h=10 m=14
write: h=2 m=54
